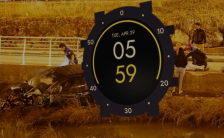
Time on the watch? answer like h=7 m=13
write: h=5 m=59
